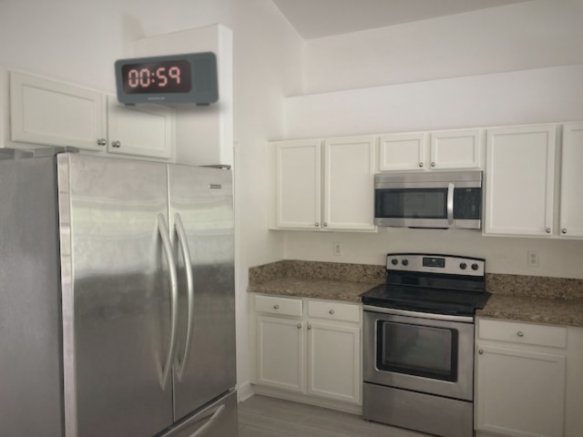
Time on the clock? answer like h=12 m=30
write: h=0 m=59
